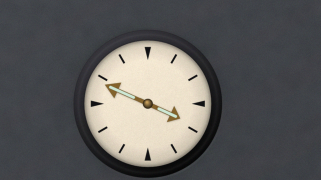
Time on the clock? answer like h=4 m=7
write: h=3 m=49
